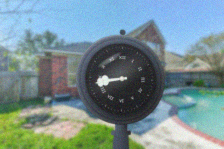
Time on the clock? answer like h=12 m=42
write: h=8 m=43
